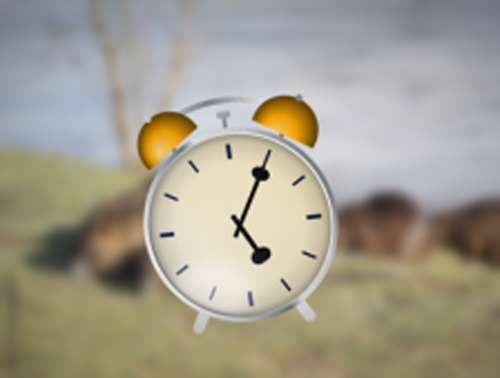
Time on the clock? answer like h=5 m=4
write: h=5 m=5
